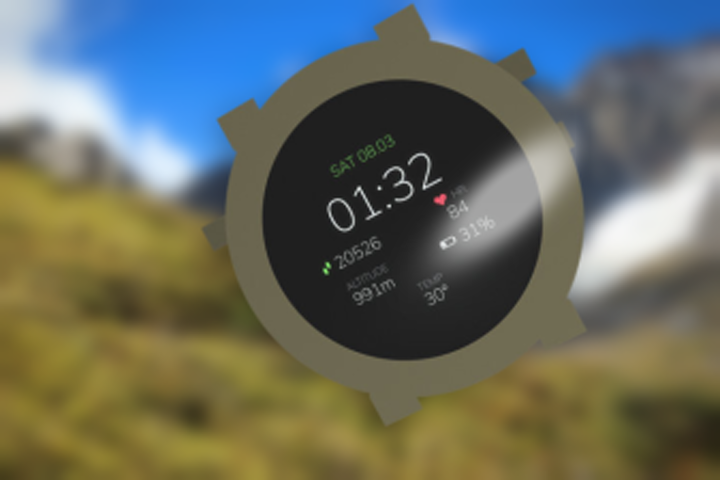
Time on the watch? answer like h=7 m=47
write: h=1 m=32
